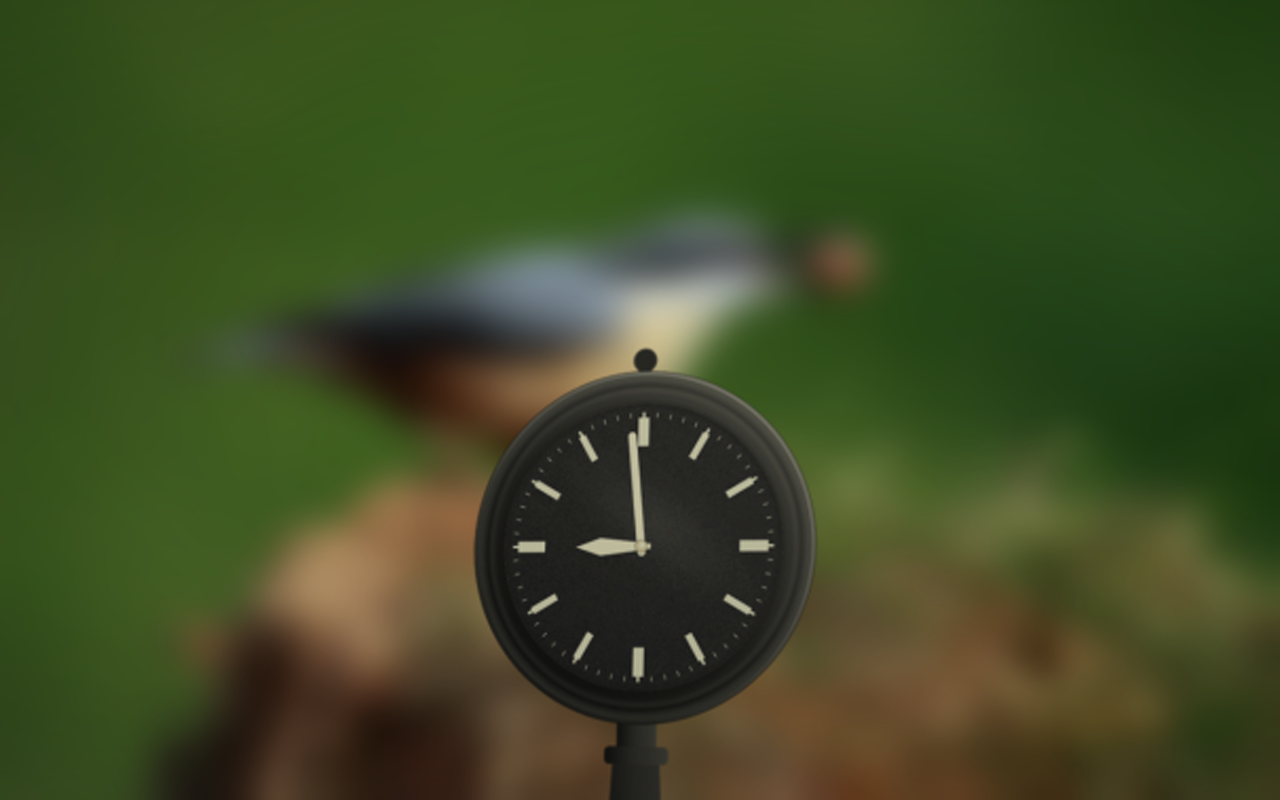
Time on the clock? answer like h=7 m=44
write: h=8 m=59
